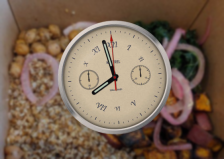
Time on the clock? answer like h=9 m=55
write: h=7 m=58
